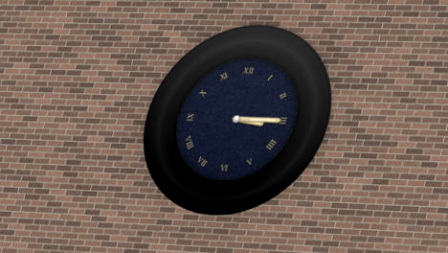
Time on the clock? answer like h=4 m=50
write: h=3 m=15
